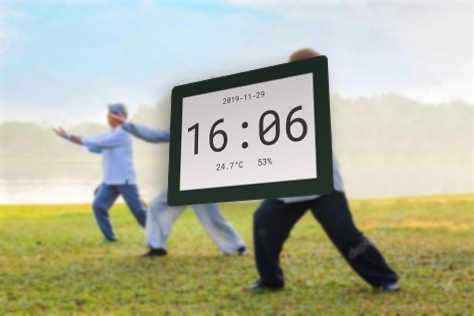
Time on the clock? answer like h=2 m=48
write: h=16 m=6
